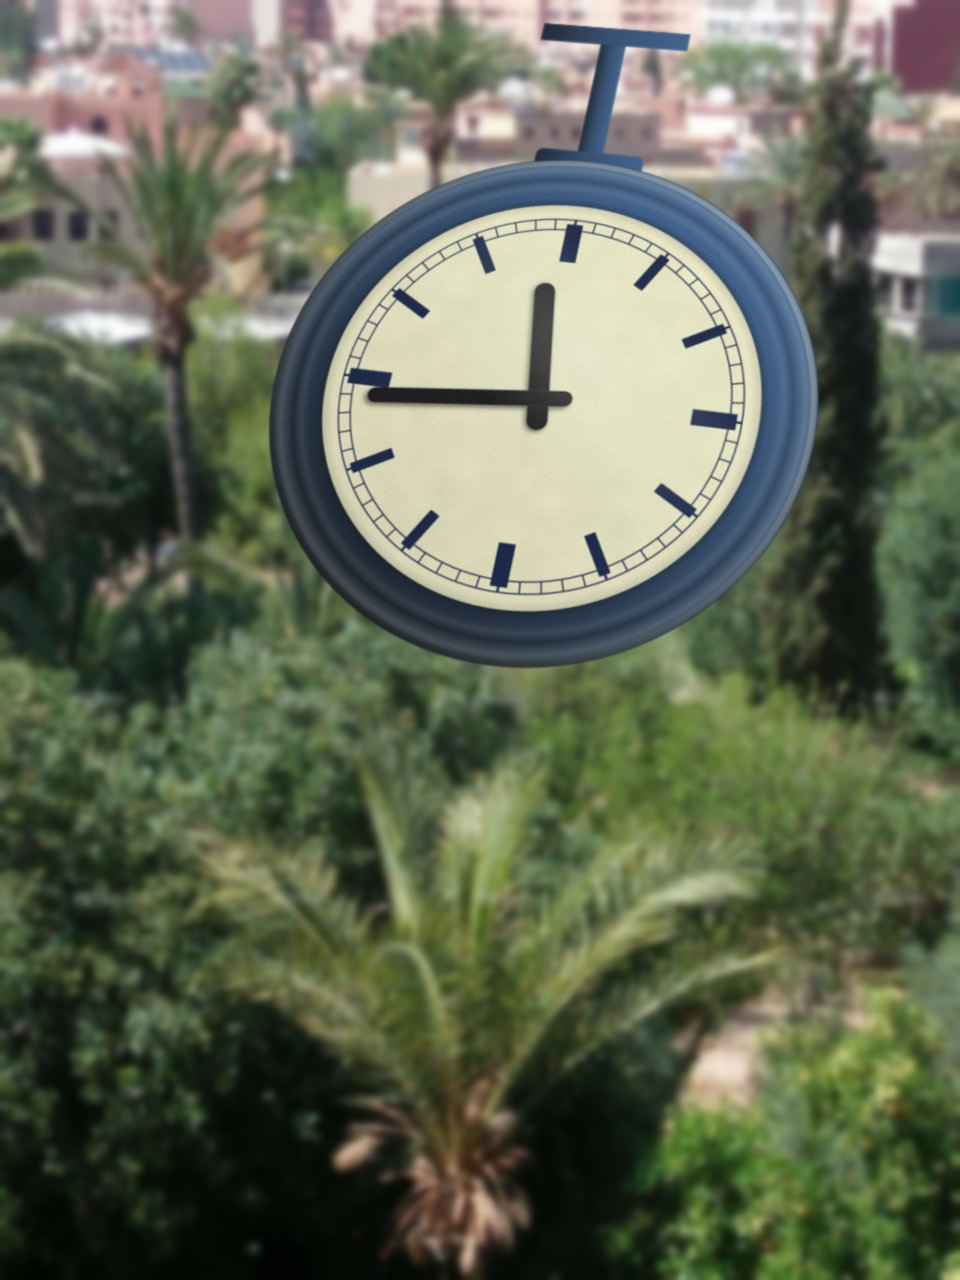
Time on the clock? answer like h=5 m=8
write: h=11 m=44
